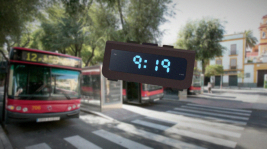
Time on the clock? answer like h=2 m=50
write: h=9 m=19
